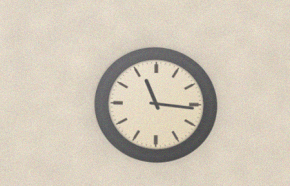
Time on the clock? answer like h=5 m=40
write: h=11 m=16
